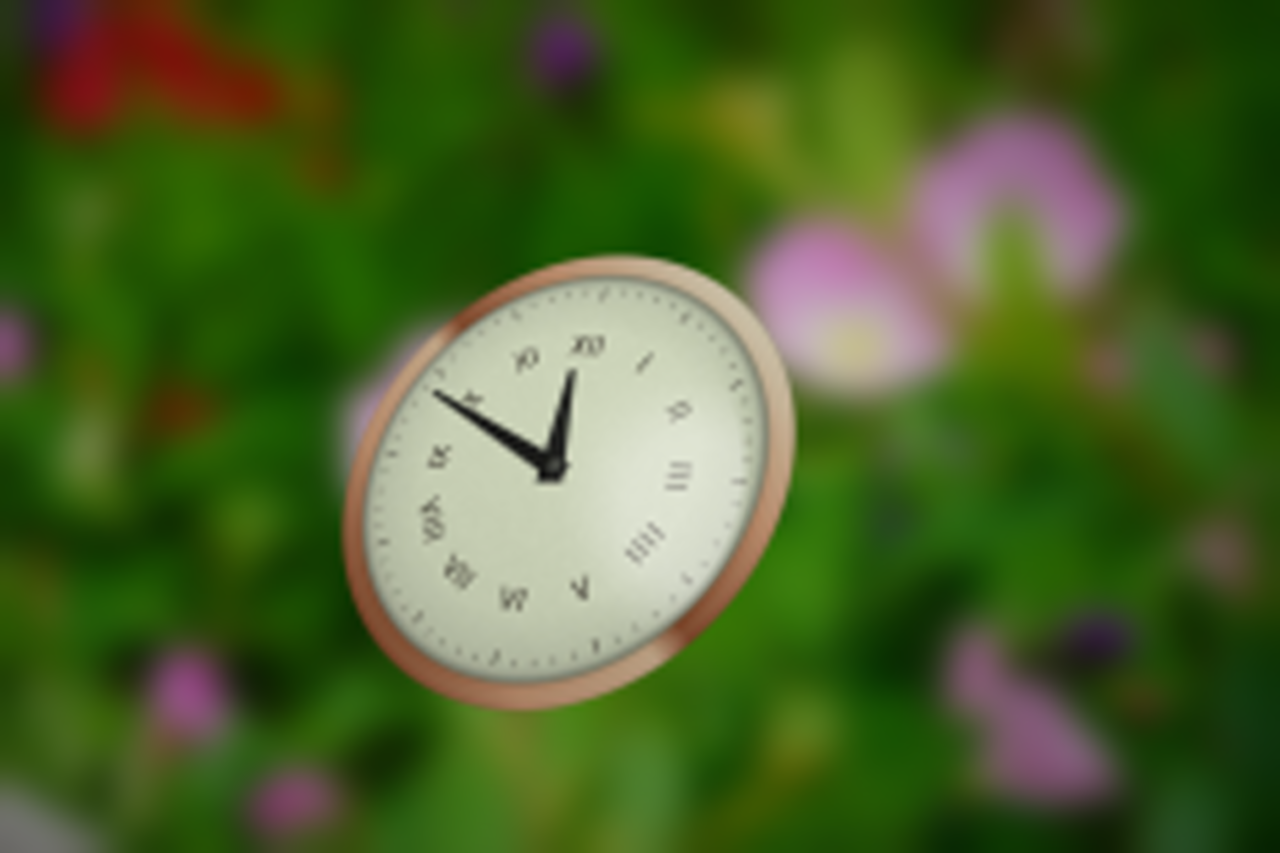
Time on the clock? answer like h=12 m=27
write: h=11 m=49
